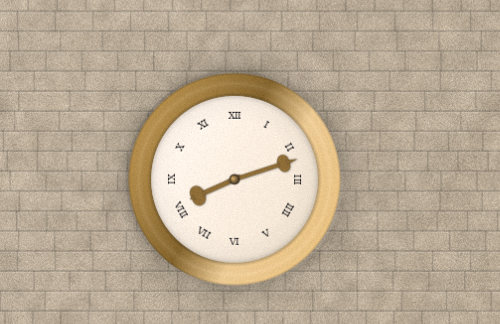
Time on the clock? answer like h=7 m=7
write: h=8 m=12
